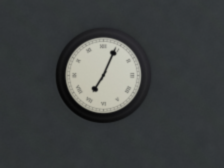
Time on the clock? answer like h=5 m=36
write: h=7 m=4
